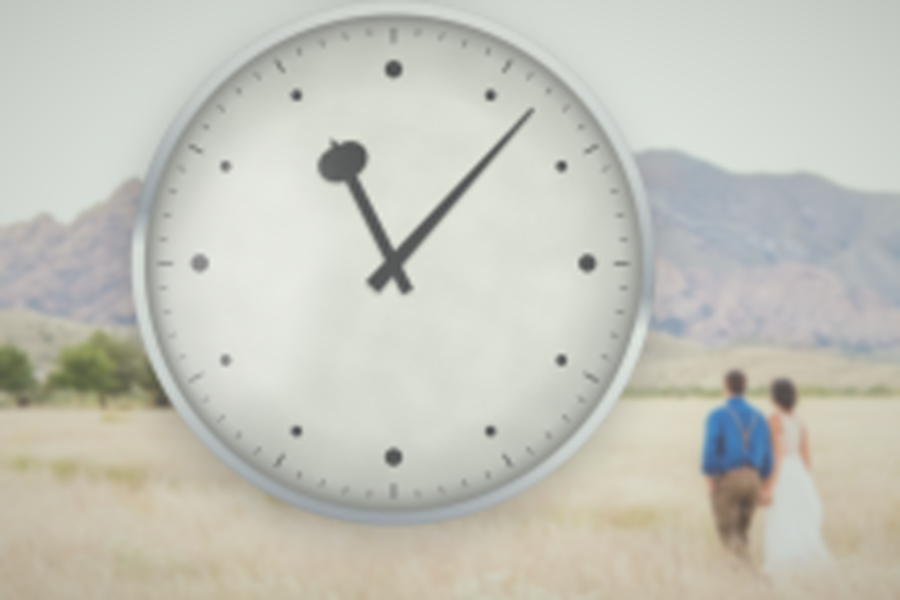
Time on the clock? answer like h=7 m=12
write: h=11 m=7
